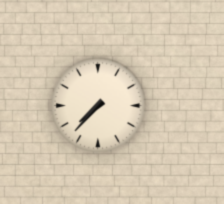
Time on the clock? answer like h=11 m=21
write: h=7 m=37
